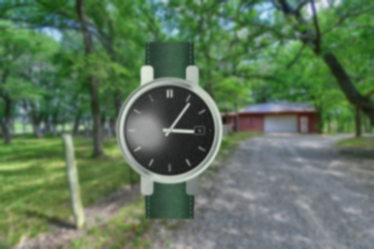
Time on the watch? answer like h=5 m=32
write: h=3 m=6
